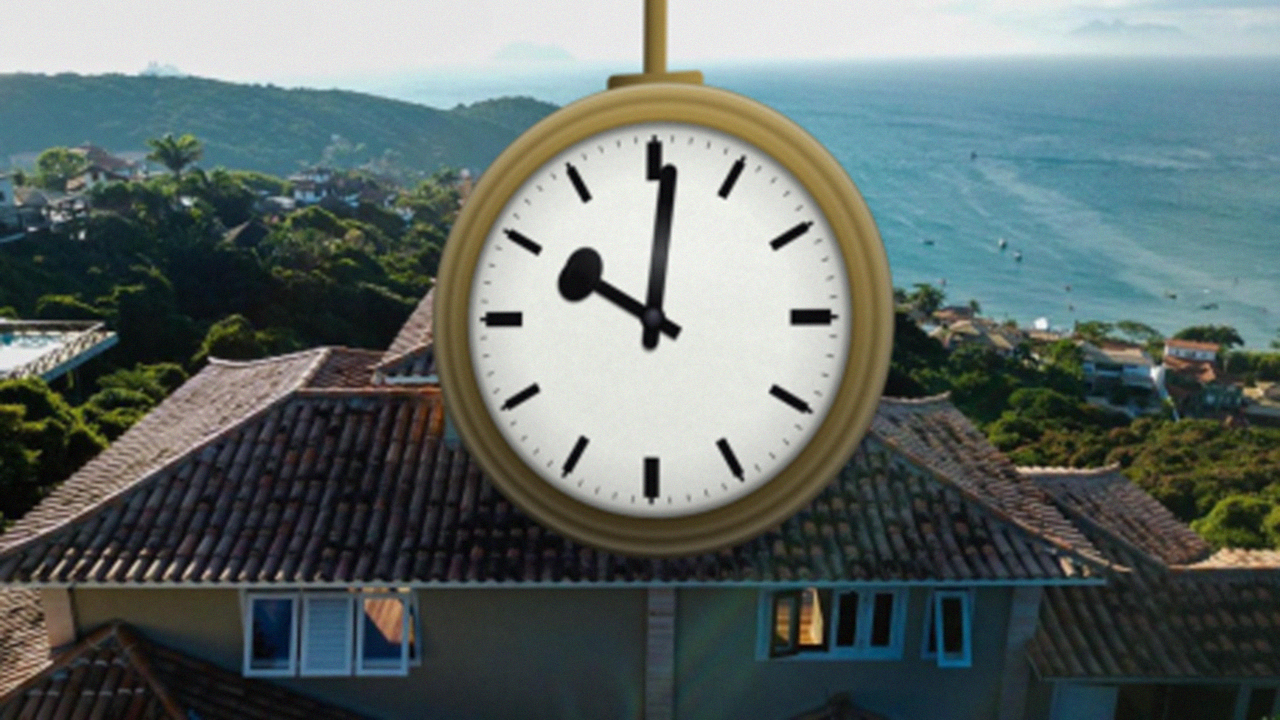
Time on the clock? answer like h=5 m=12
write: h=10 m=1
